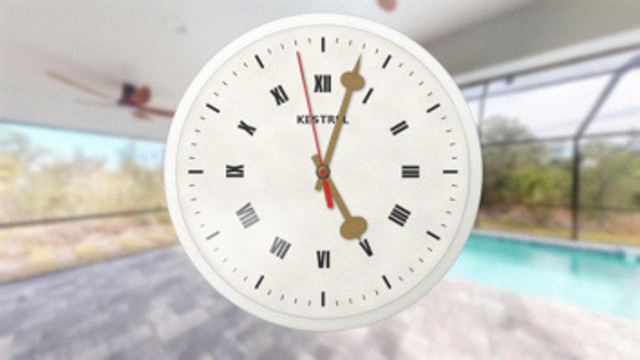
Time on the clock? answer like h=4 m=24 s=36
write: h=5 m=2 s=58
